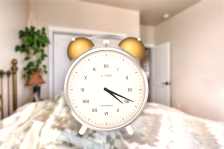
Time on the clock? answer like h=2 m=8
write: h=4 m=19
